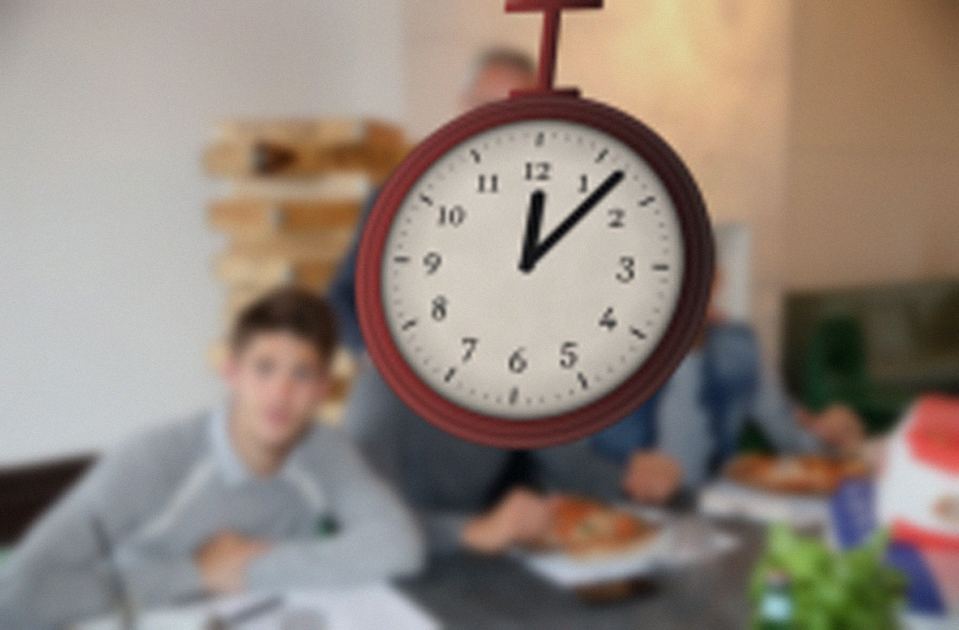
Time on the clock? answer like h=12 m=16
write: h=12 m=7
